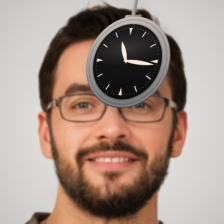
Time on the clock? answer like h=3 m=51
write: h=11 m=16
